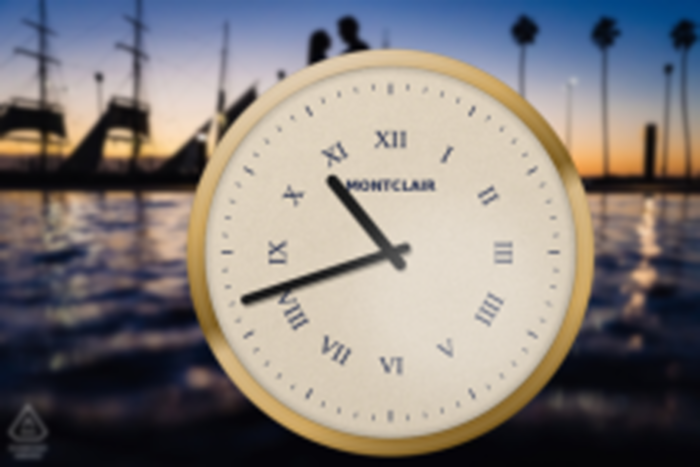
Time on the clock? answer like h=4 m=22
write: h=10 m=42
